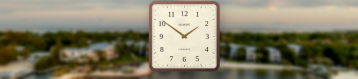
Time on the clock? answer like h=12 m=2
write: h=1 m=51
